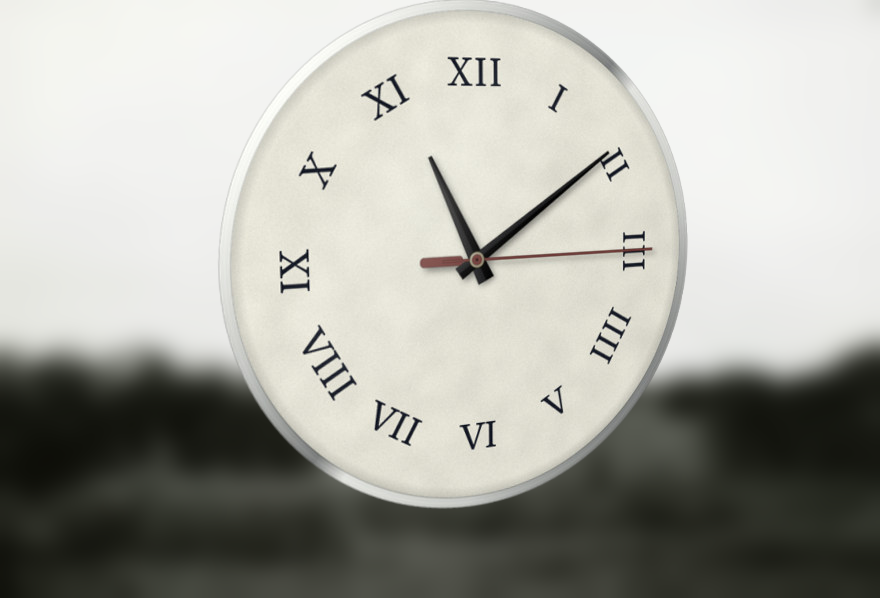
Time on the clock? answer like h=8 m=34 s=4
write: h=11 m=9 s=15
